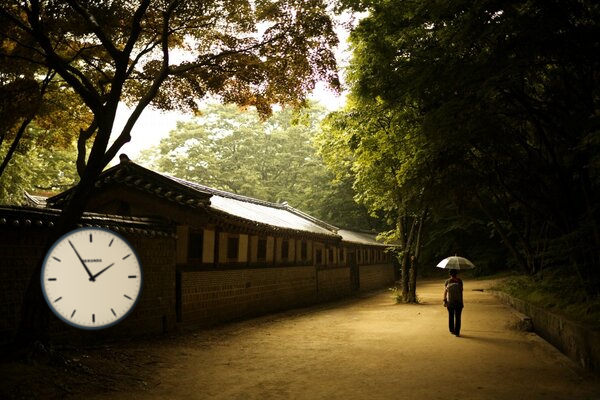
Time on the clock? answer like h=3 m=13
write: h=1 m=55
